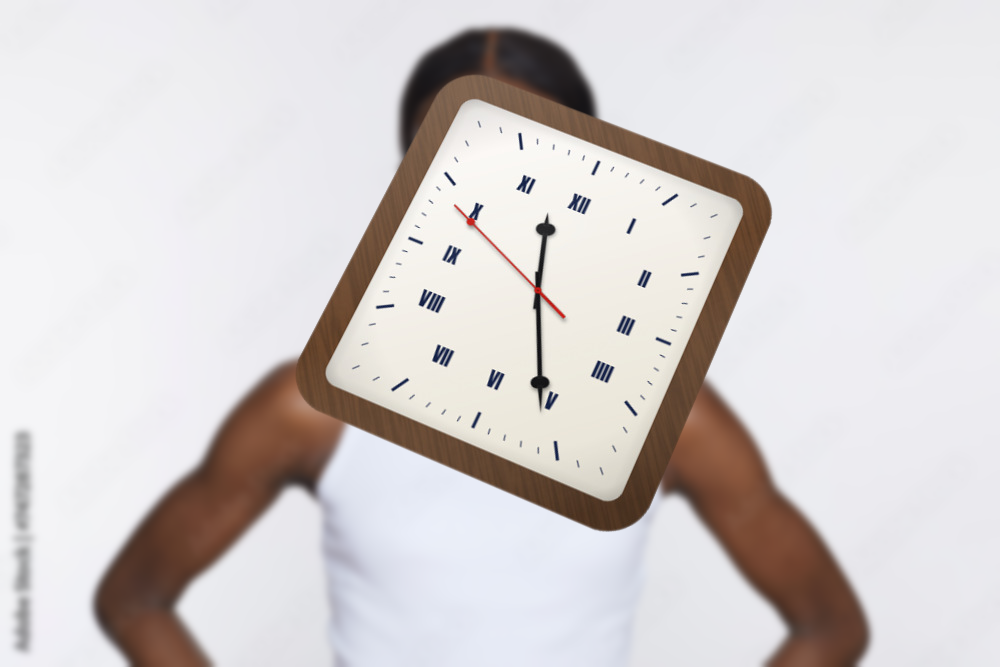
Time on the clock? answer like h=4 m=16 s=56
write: h=11 m=25 s=49
